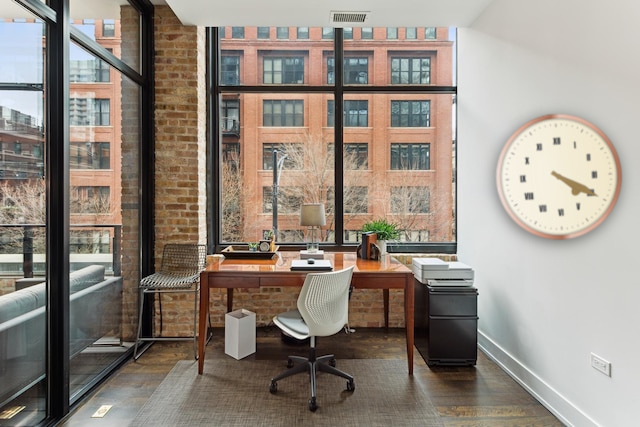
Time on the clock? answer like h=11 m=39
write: h=4 m=20
